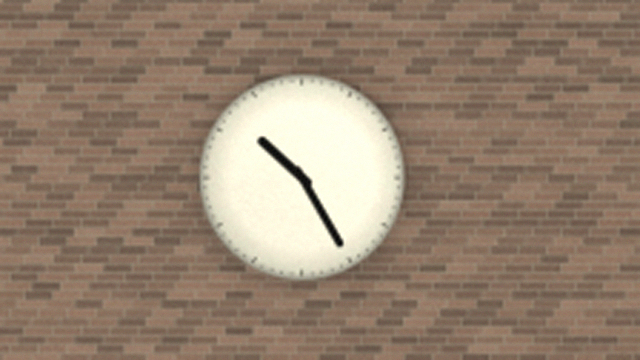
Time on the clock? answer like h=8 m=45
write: h=10 m=25
